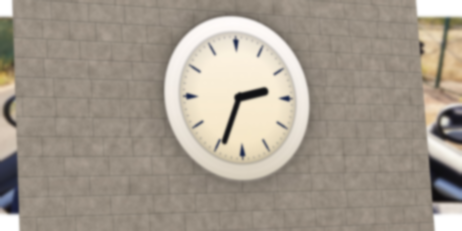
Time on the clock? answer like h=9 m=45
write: h=2 m=34
